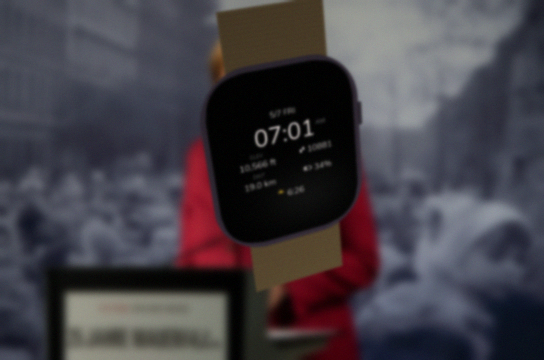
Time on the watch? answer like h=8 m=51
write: h=7 m=1
